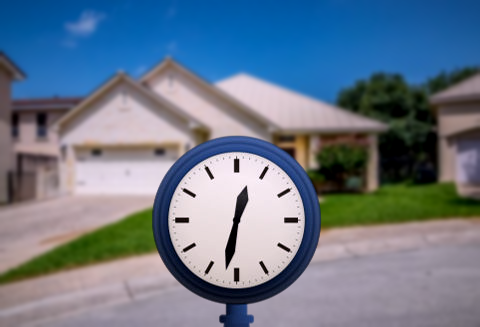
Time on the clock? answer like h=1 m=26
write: h=12 m=32
